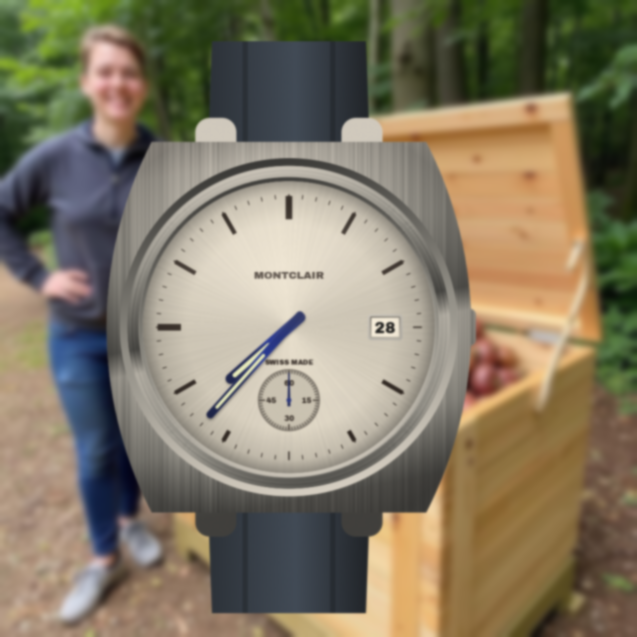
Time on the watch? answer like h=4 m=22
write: h=7 m=37
